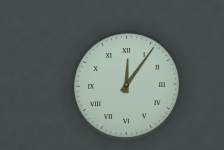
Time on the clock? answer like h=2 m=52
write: h=12 m=6
